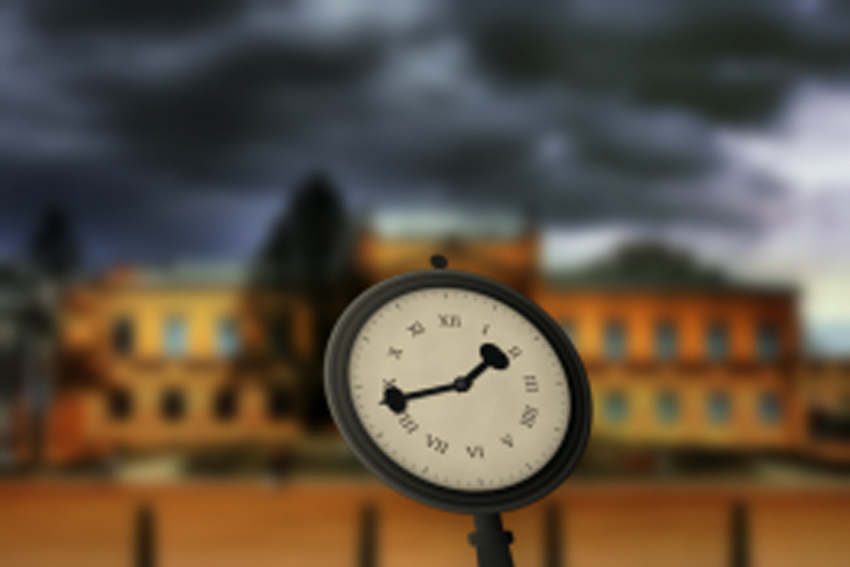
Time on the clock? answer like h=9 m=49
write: h=1 m=43
